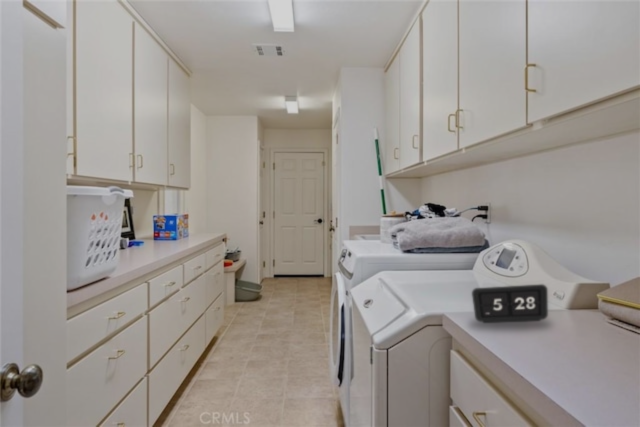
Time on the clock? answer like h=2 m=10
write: h=5 m=28
